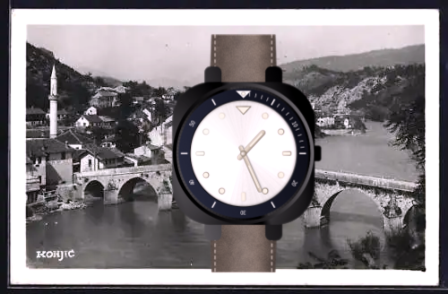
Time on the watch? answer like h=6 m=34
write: h=1 m=26
